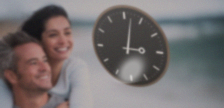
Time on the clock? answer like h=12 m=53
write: h=3 m=2
